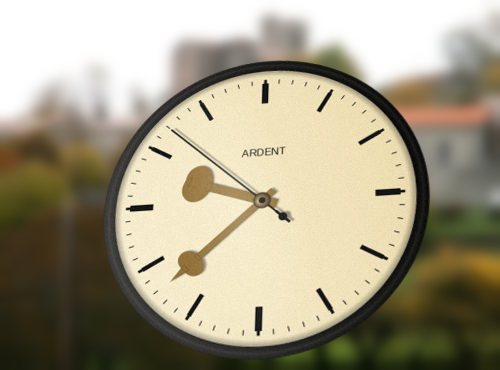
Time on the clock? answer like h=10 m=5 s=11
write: h=9 m=37 s=52
